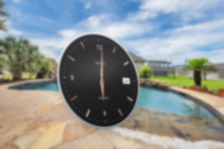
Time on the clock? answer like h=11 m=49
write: h=6 m=1
